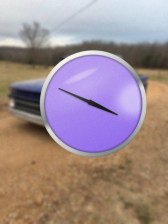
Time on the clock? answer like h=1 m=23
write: h=3 m=49
